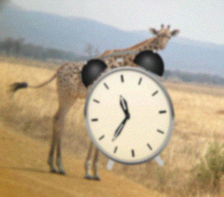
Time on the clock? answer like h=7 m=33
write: h=11 m=37
